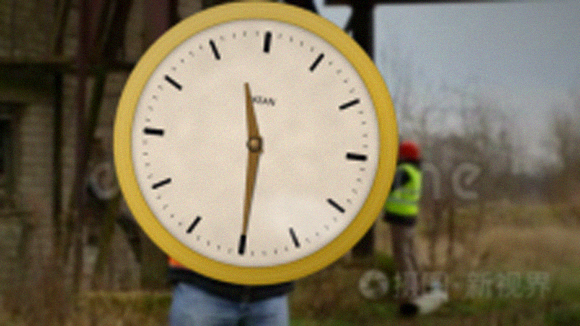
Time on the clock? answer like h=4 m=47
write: h=11 m=30
